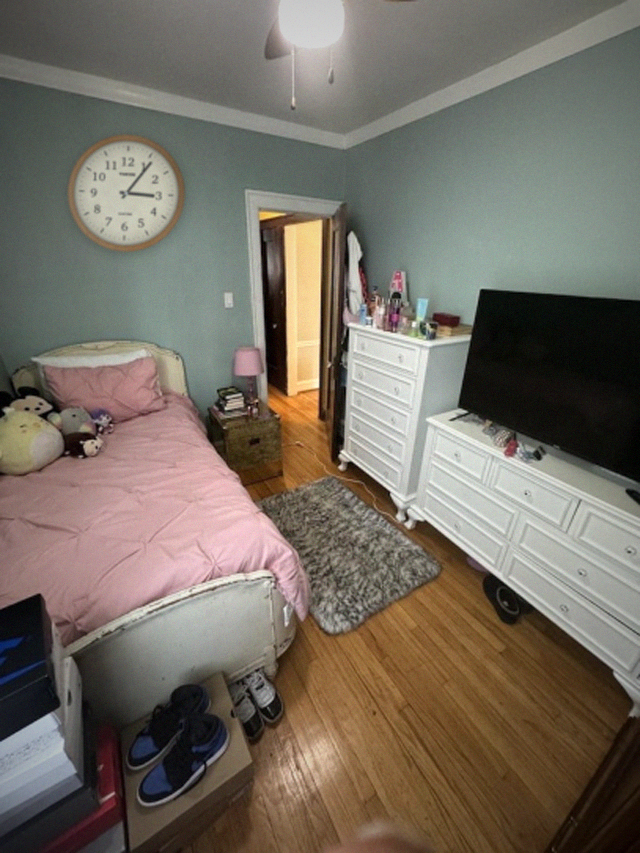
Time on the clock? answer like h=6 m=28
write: h=3 m=6
